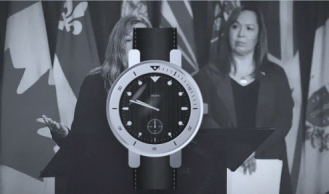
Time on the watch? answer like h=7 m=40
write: h=9 m=48
